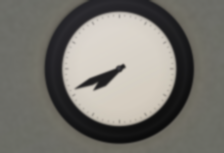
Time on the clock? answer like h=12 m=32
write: h=7 m=41
